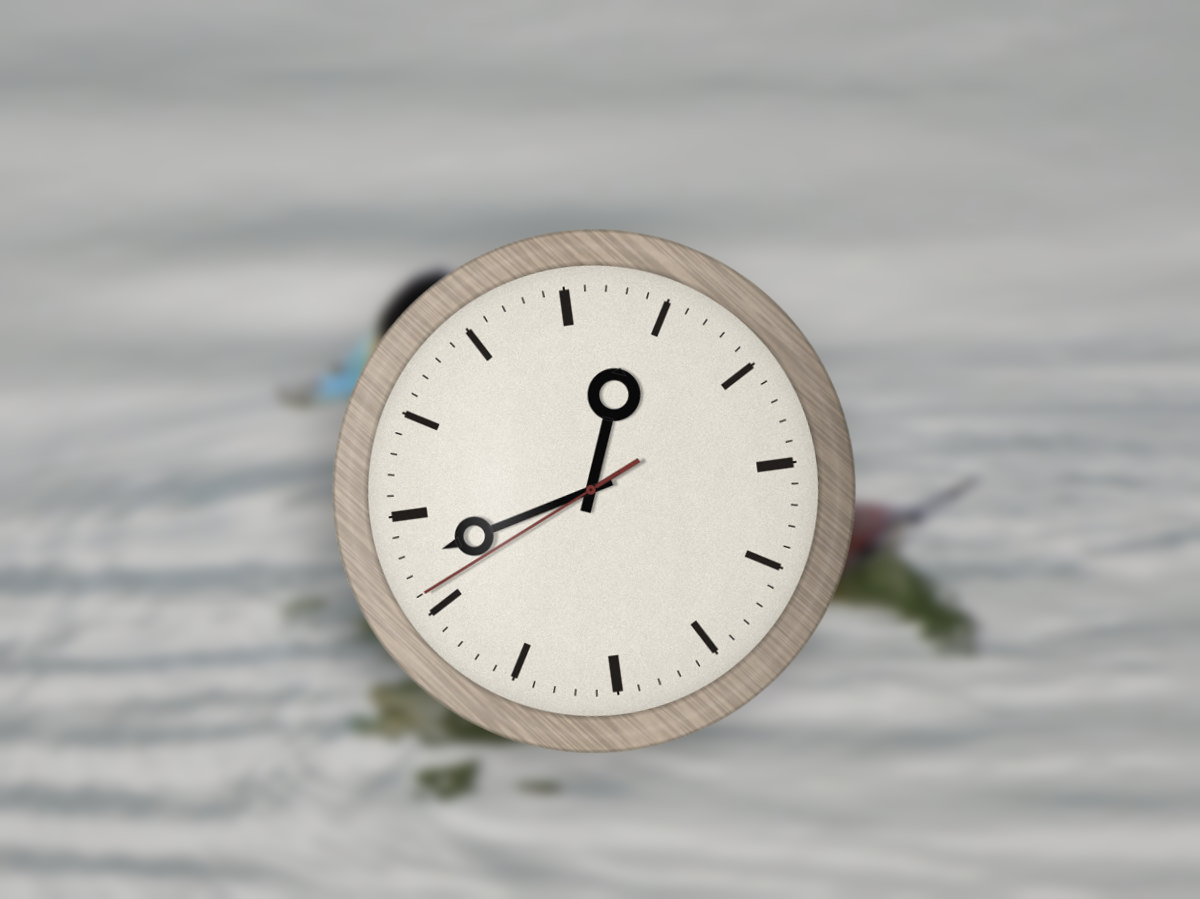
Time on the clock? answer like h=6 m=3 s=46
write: h=12 m=42 s=41
